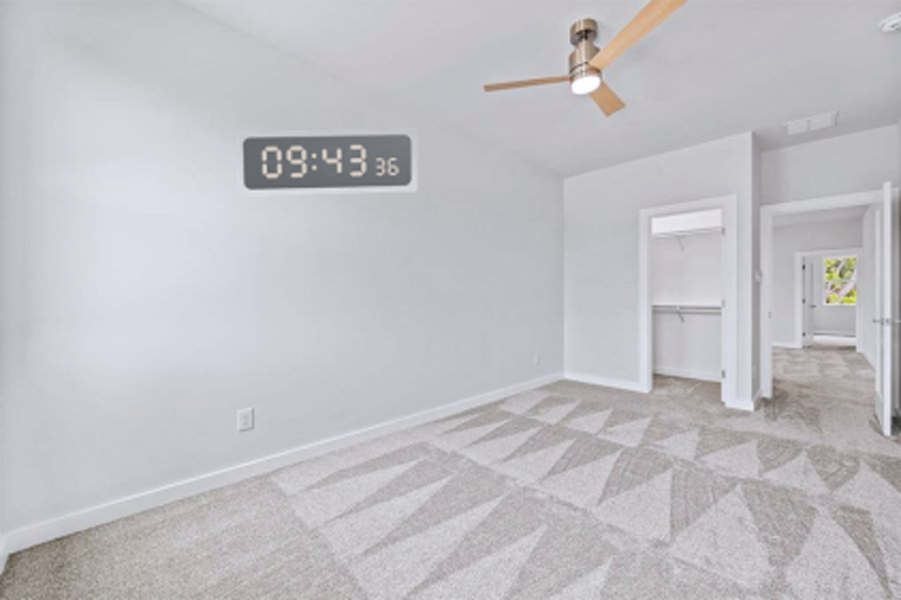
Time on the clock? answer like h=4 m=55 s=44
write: h=9 m=43 s=36
